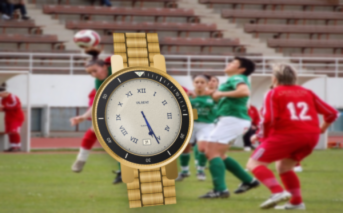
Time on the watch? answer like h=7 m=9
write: h=5 m=26
